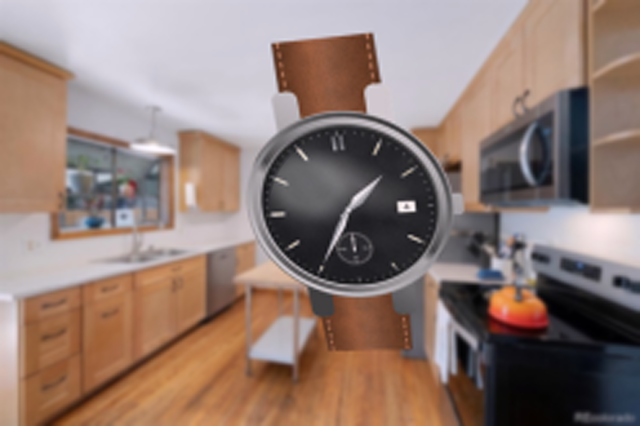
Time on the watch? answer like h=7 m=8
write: h=1 m=35
